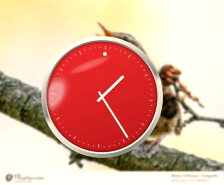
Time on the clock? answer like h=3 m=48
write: h=1 m=24
